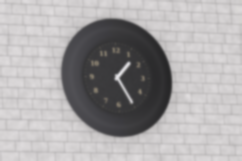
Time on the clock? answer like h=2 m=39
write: h=1 m=25
